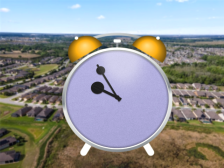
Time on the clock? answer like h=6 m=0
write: h=9 m=55
